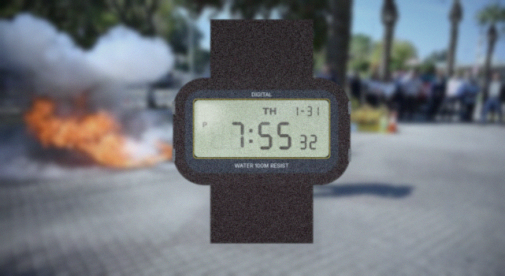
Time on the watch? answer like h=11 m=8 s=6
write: h=7 m=55 s=32
